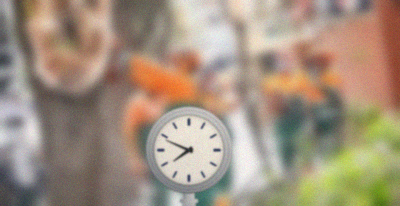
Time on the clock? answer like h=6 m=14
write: h=7 m=49
